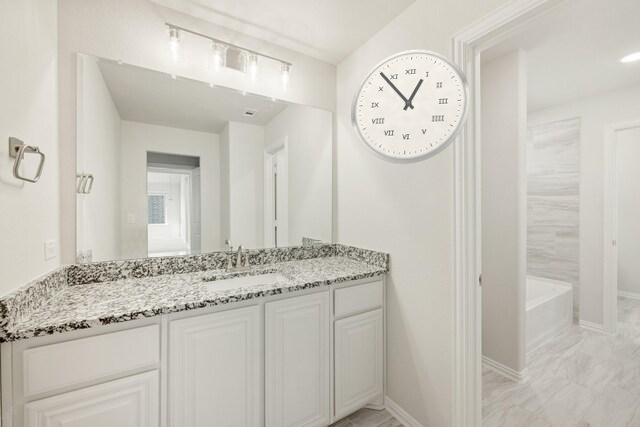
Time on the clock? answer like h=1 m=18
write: h=12 m=53
